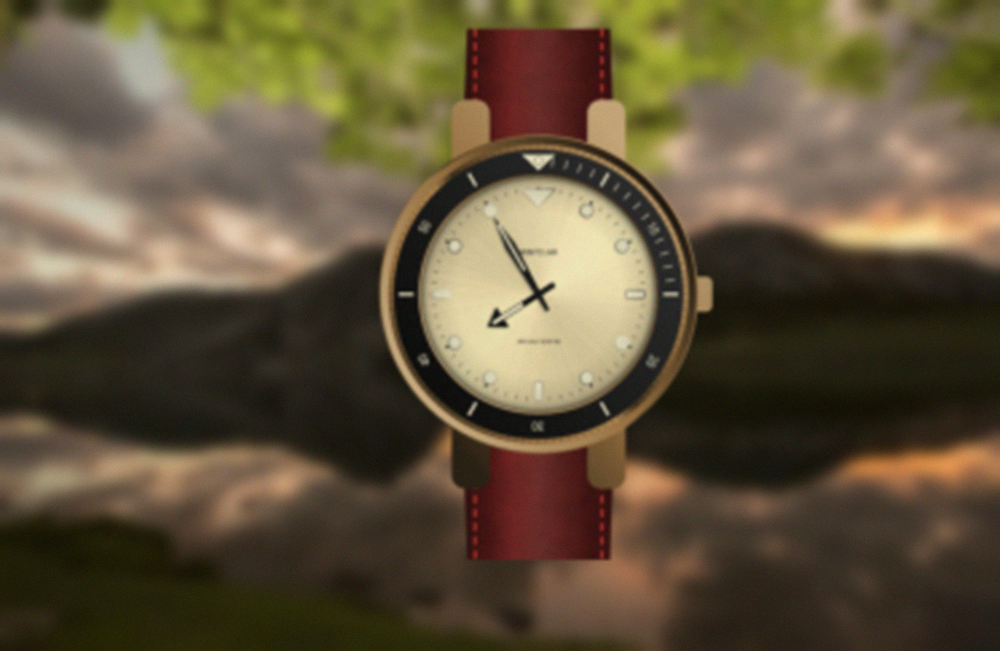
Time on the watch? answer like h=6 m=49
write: h=7 m=55
